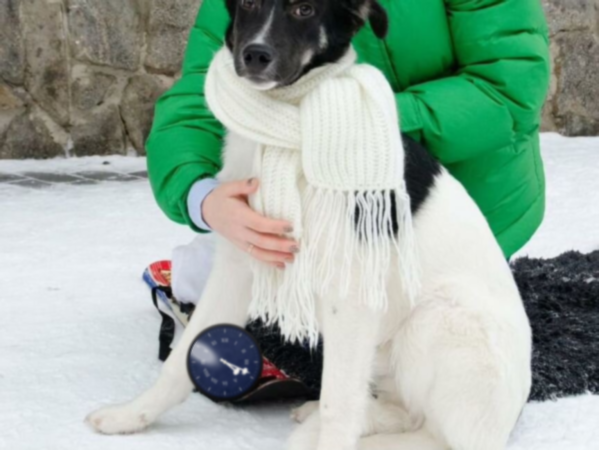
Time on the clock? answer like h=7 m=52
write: h=4 m=19
